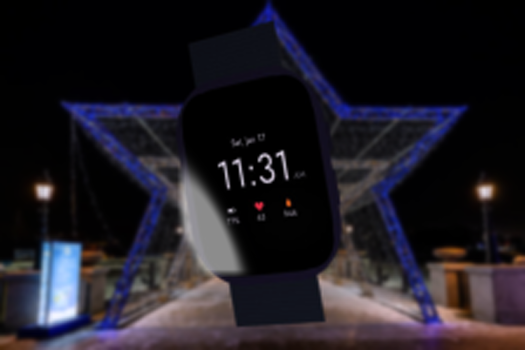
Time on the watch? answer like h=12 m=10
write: h=11 m=31
